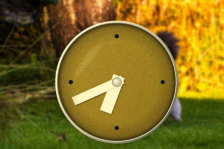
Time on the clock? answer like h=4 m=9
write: h=6 m=41
